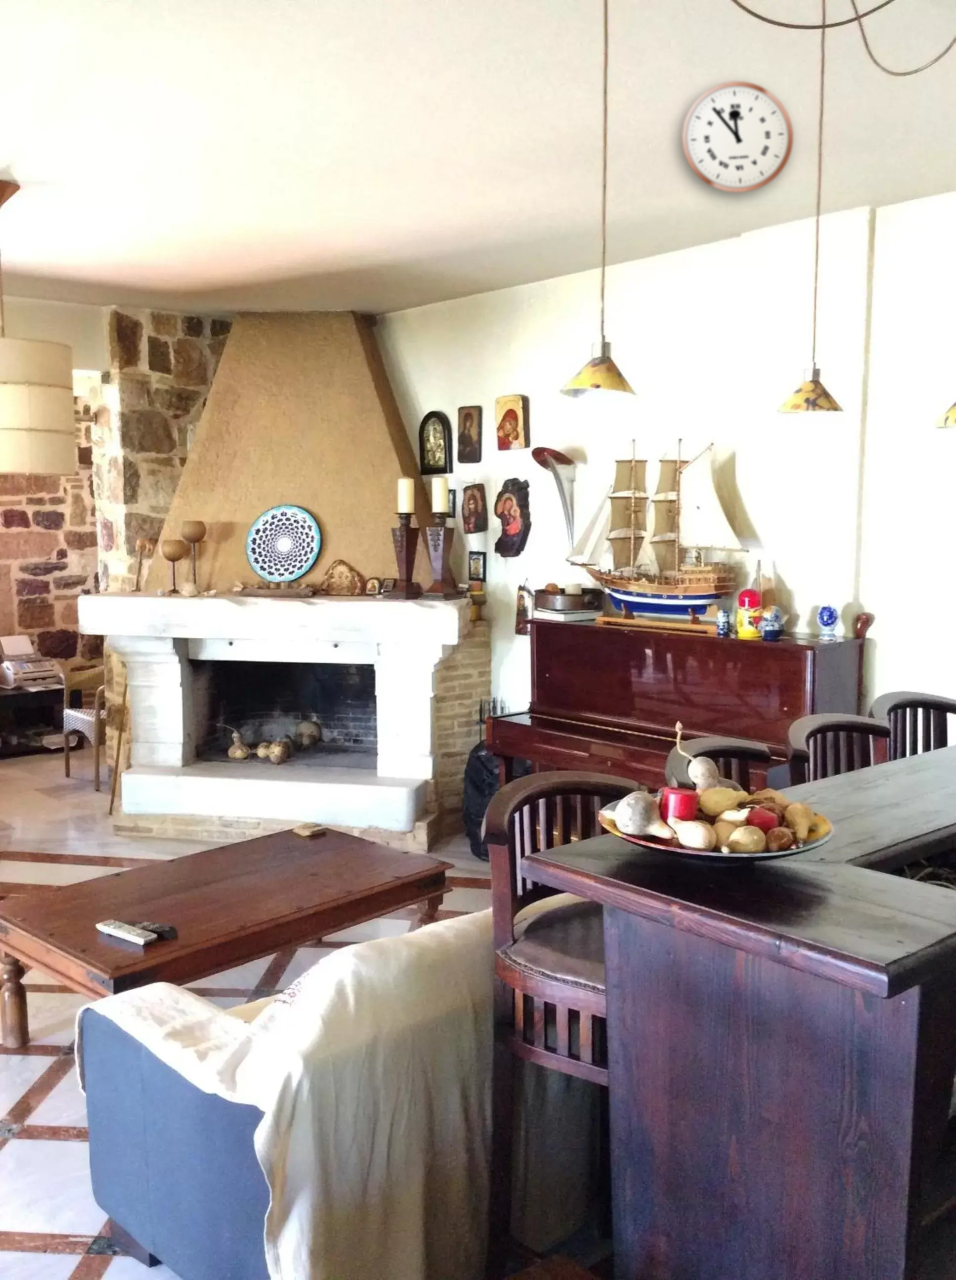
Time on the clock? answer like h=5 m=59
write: h=11 m=54
